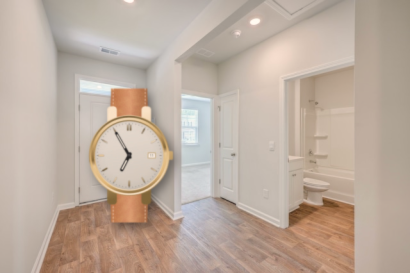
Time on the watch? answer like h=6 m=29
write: h=6 m=55
